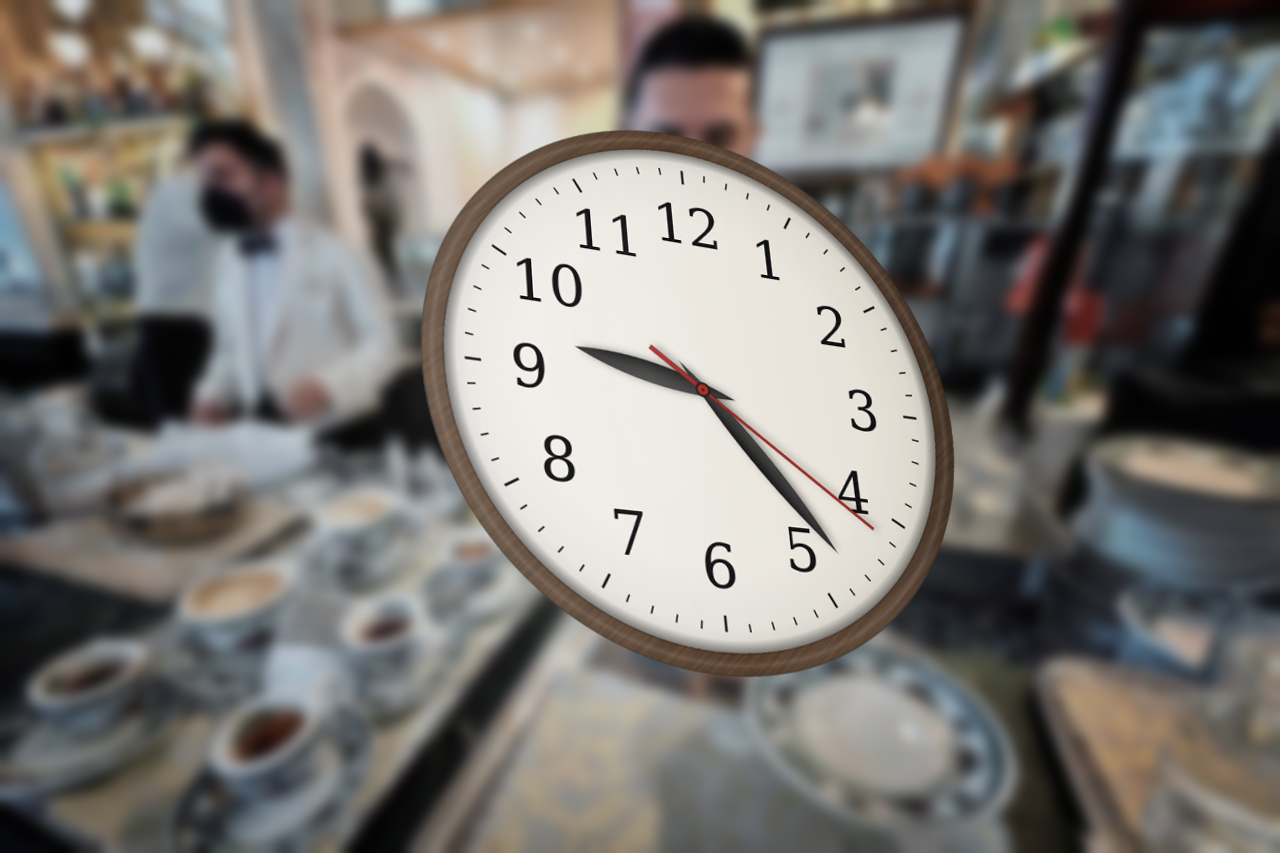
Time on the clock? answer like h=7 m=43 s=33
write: h=9 m=23 s=21
